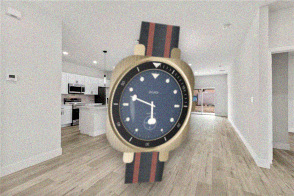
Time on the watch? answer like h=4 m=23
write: h=5 m=48
